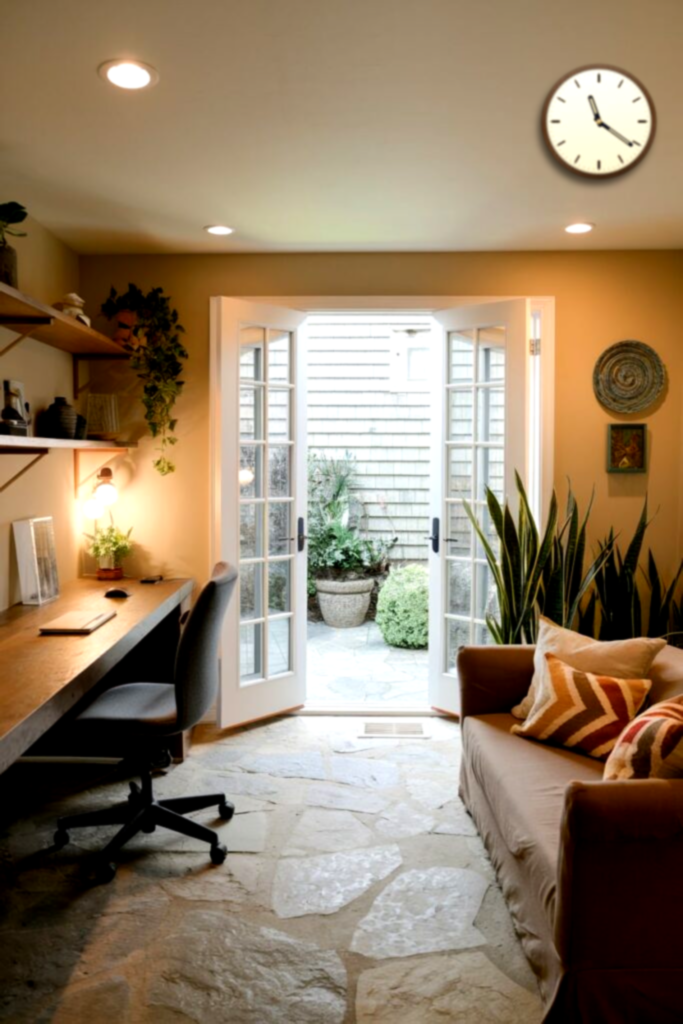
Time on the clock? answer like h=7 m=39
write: h=11 m=21
